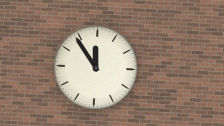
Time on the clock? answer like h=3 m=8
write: h=11 m=54
